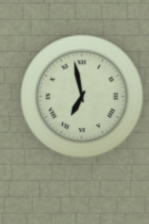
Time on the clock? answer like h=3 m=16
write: h=6 m=58
